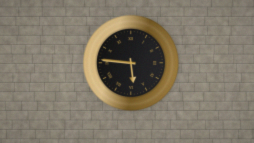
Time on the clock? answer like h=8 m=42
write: h=5 m=46
